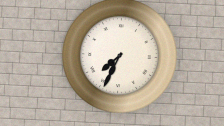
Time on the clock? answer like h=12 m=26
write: h=7 m=34
